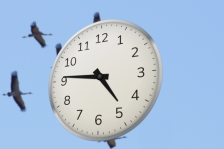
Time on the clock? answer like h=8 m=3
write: h=4 m=46
